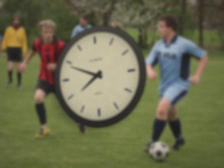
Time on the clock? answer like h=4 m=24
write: h=7 m=49
